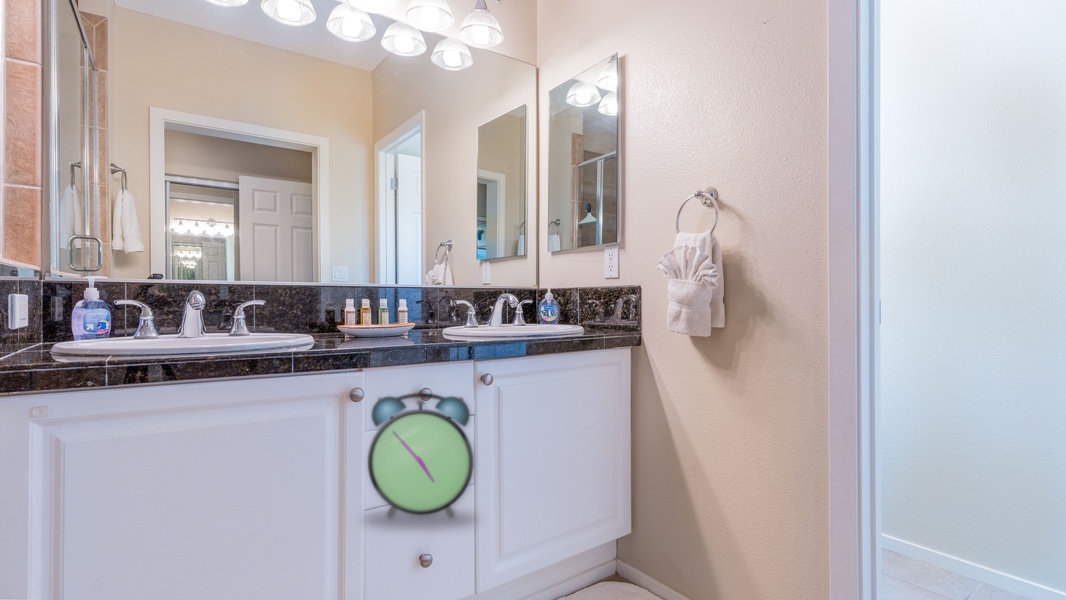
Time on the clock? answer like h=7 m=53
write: h=4 m=53
